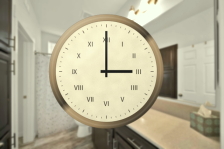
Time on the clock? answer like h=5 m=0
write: h=3 m=0
